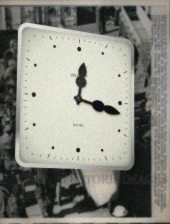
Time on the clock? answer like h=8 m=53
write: h=12 m=17
